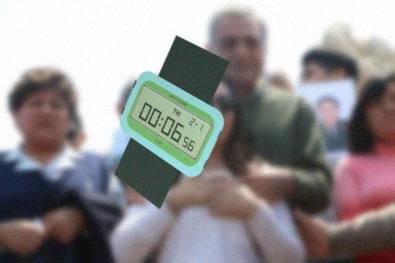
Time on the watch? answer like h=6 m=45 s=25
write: h=0 m=6 s=56
